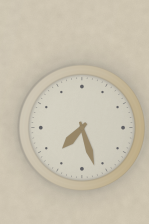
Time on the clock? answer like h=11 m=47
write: h=7 m=27
